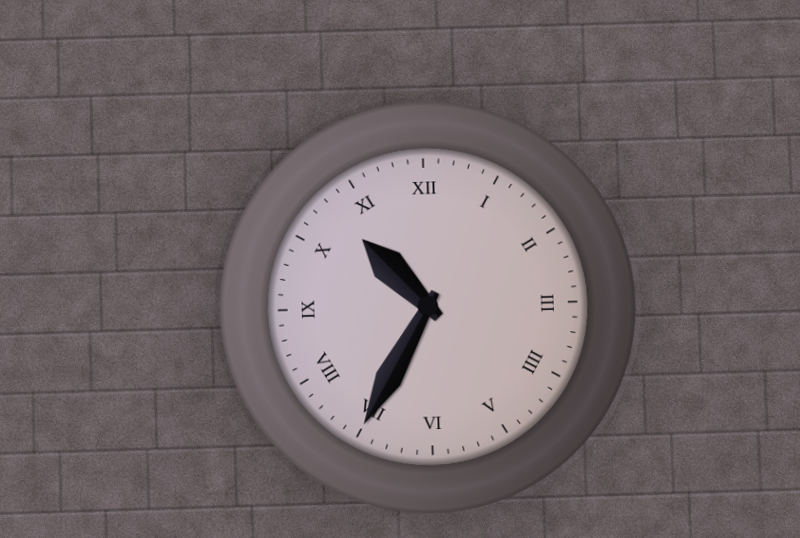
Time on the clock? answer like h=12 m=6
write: h=10 m=35
